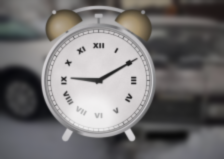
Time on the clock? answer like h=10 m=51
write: h=9 m=10
